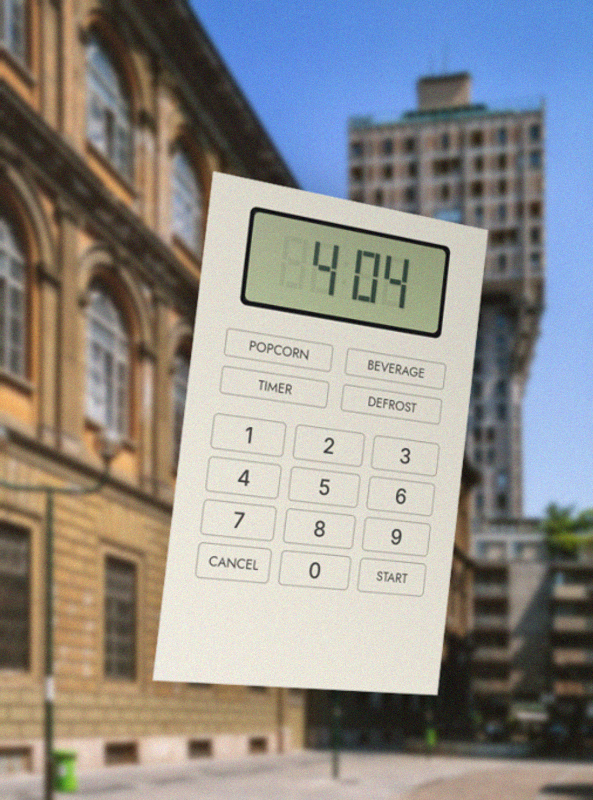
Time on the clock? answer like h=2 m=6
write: h=4 m=4
